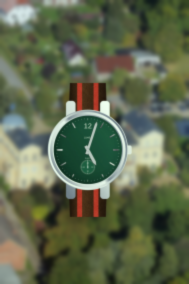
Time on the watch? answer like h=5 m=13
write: h=5 m=3
